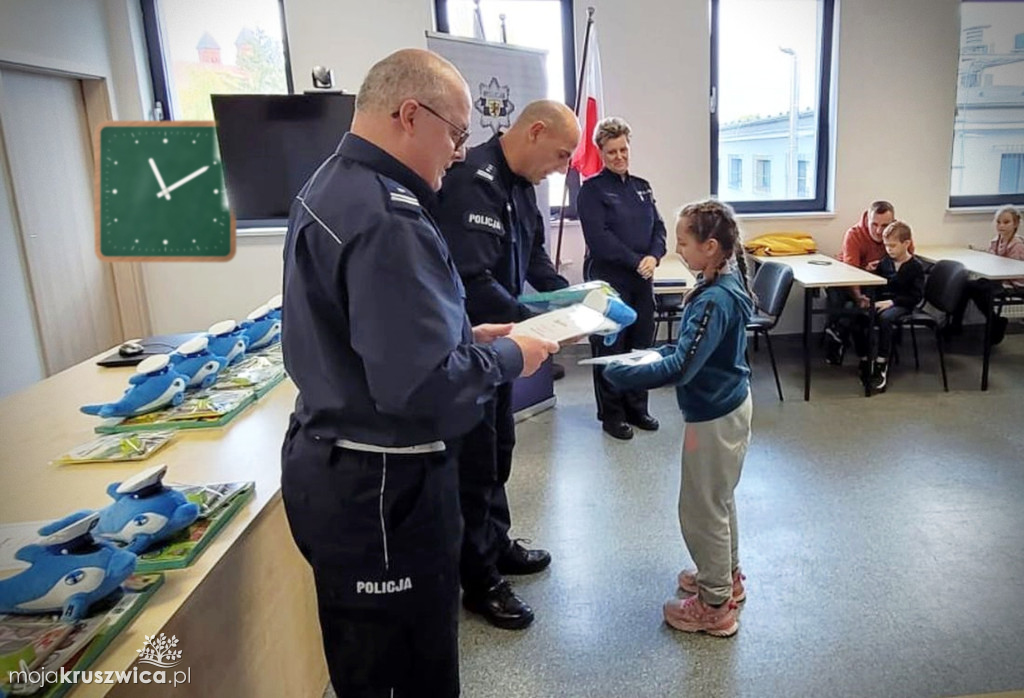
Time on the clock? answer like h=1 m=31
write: h=11 m=10
